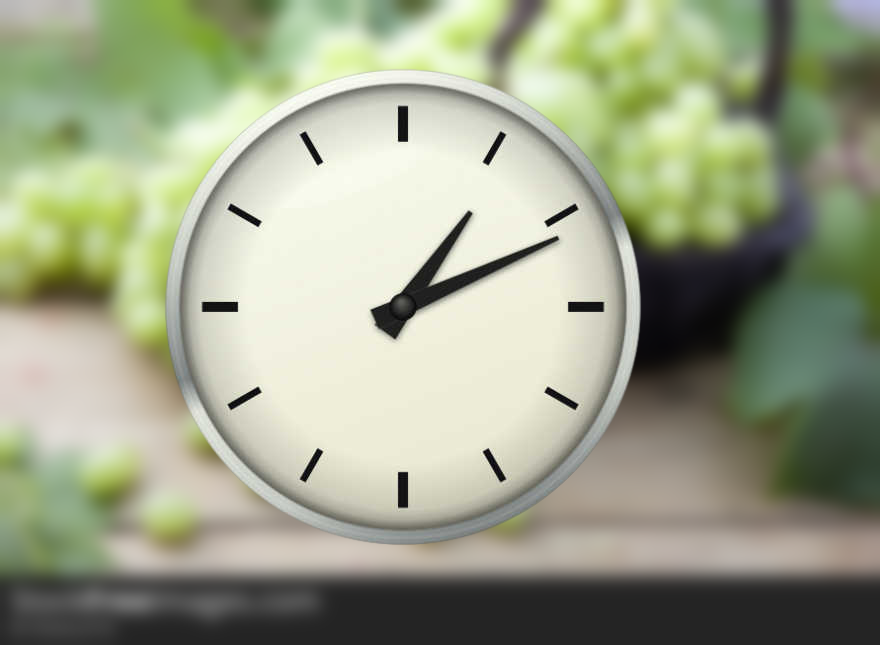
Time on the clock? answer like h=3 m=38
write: h=1 m=11
